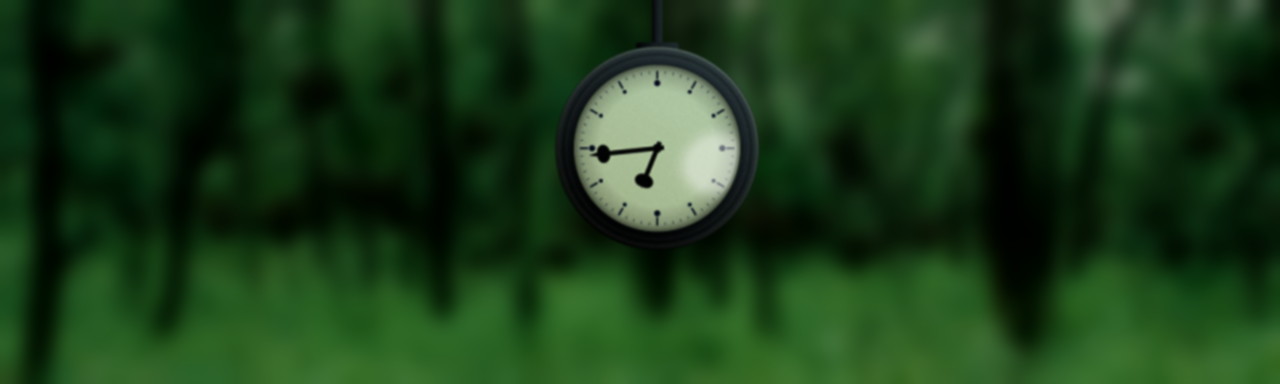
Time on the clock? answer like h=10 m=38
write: h=6 m=44
